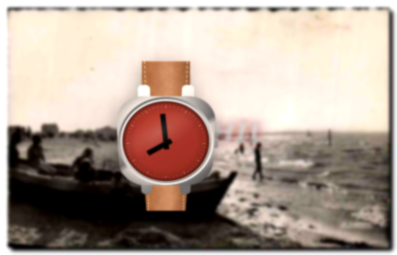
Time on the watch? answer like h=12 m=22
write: h=7 m=59
